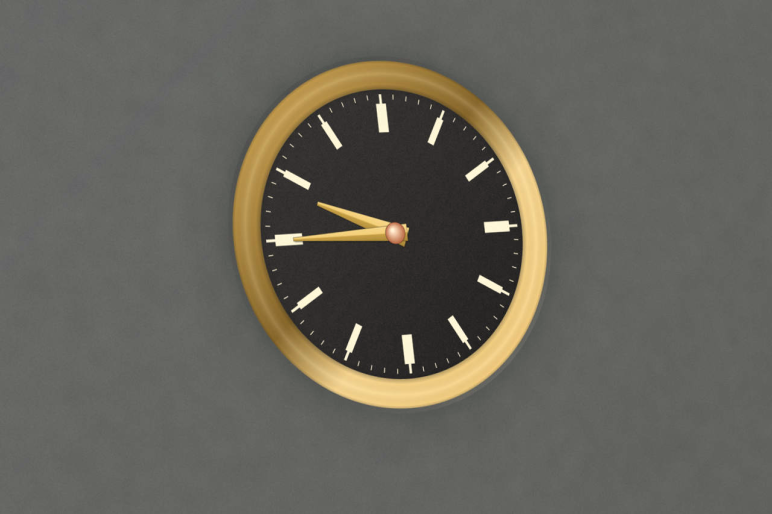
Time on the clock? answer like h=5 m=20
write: h=9 m=45
